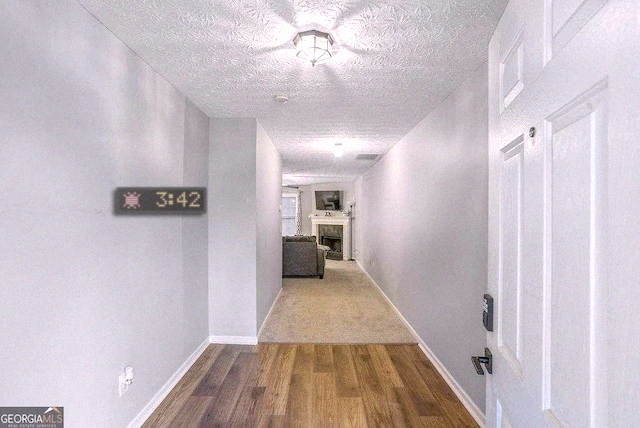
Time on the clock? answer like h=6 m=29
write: h=3 m=42
